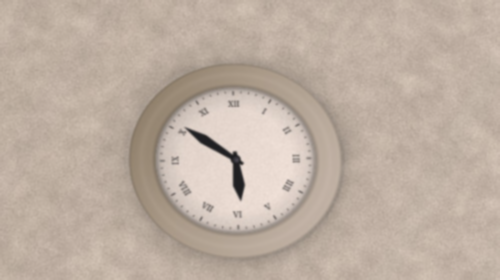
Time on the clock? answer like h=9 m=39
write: h=5 m=51
